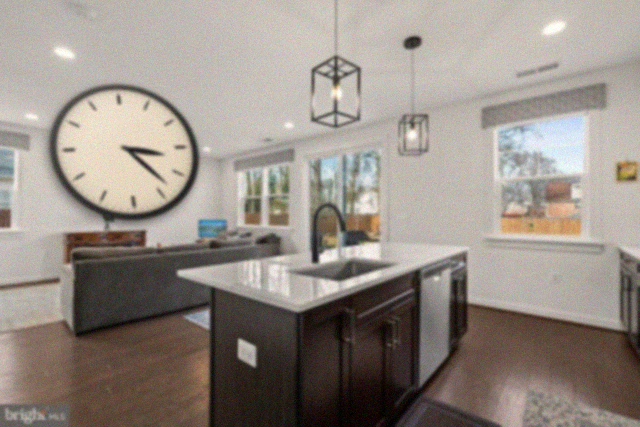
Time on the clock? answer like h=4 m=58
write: h=3 m=23
